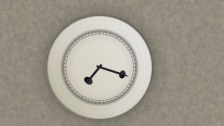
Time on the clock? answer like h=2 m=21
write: h=7 m=18
